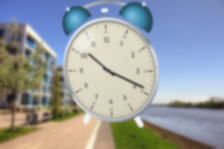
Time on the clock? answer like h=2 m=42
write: h=10 m=19
